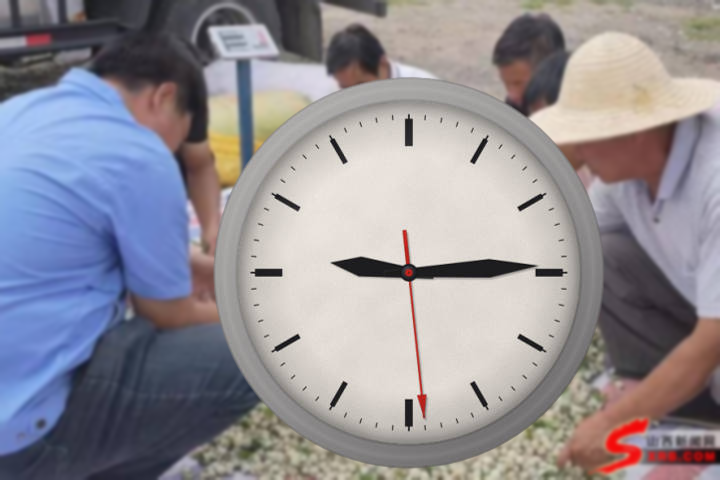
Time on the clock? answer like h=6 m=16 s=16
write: h=9 m=14 s=29
